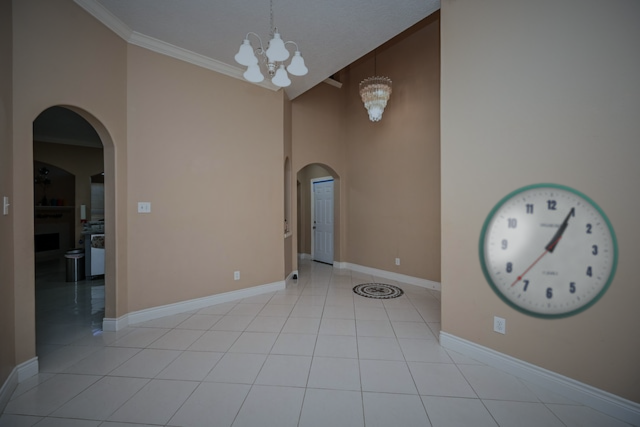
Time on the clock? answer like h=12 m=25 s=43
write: h=1 m=4 s=37
